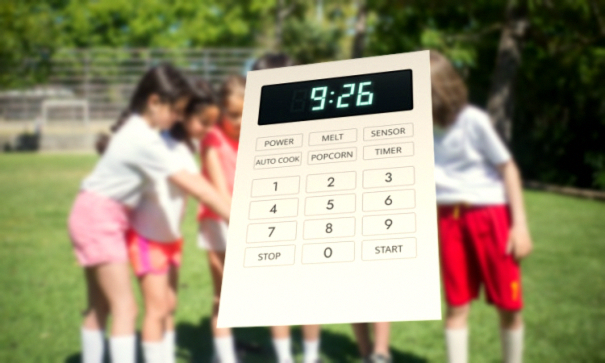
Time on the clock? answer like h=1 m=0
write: h=9 m=26
